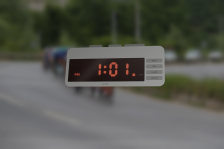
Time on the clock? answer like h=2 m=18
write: h=1 m=1
